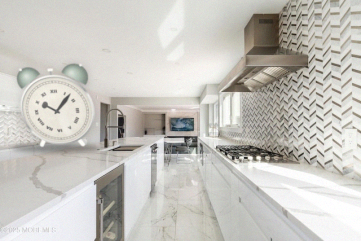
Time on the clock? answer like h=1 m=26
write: h=10 m=7
